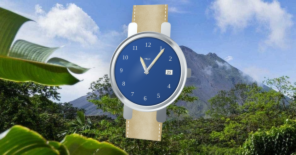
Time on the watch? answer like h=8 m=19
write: h=11 m=6
